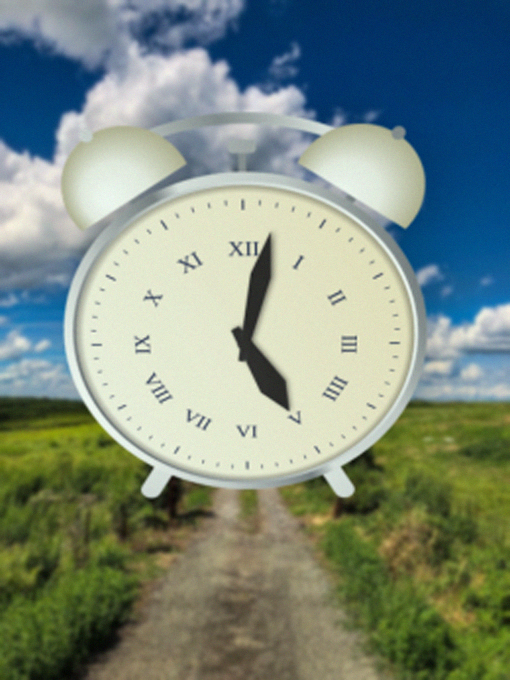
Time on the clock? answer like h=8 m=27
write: h=5 m=2
